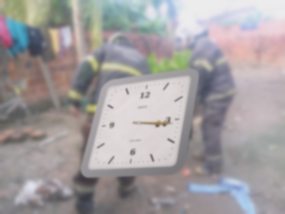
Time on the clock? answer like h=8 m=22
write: h=3 m=16
